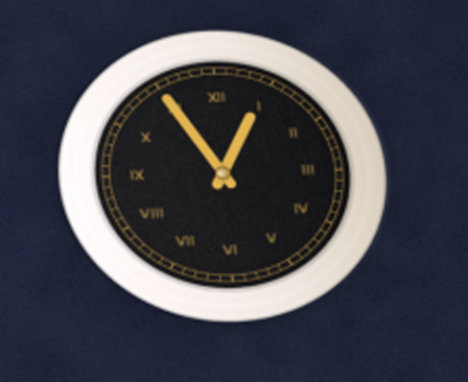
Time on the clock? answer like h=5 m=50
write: h=12 m=55
